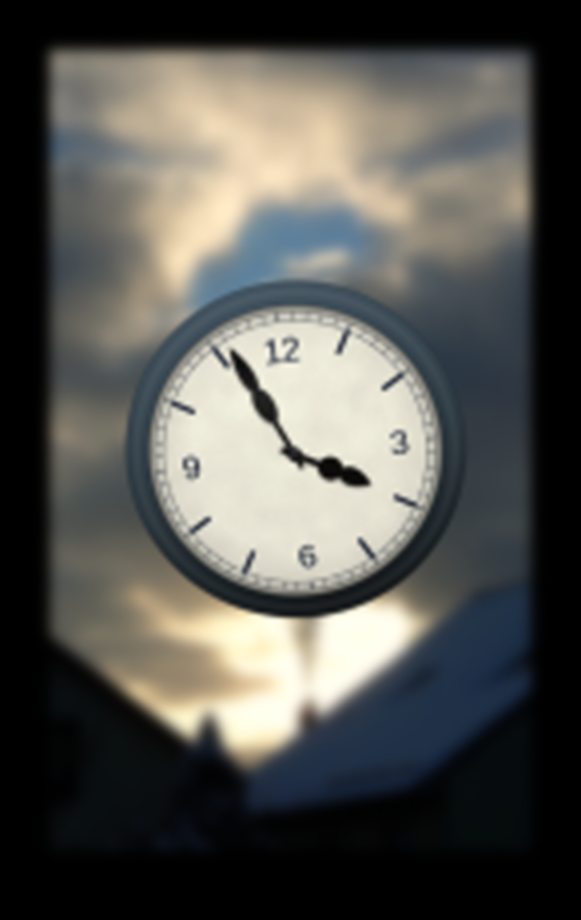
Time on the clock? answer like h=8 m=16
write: h=3 m=56
